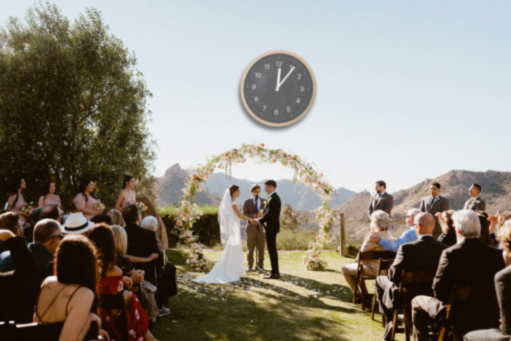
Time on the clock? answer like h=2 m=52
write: h=12 m=6
